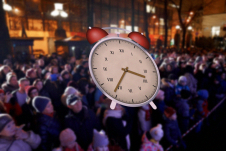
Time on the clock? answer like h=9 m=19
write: h=3 m=36
